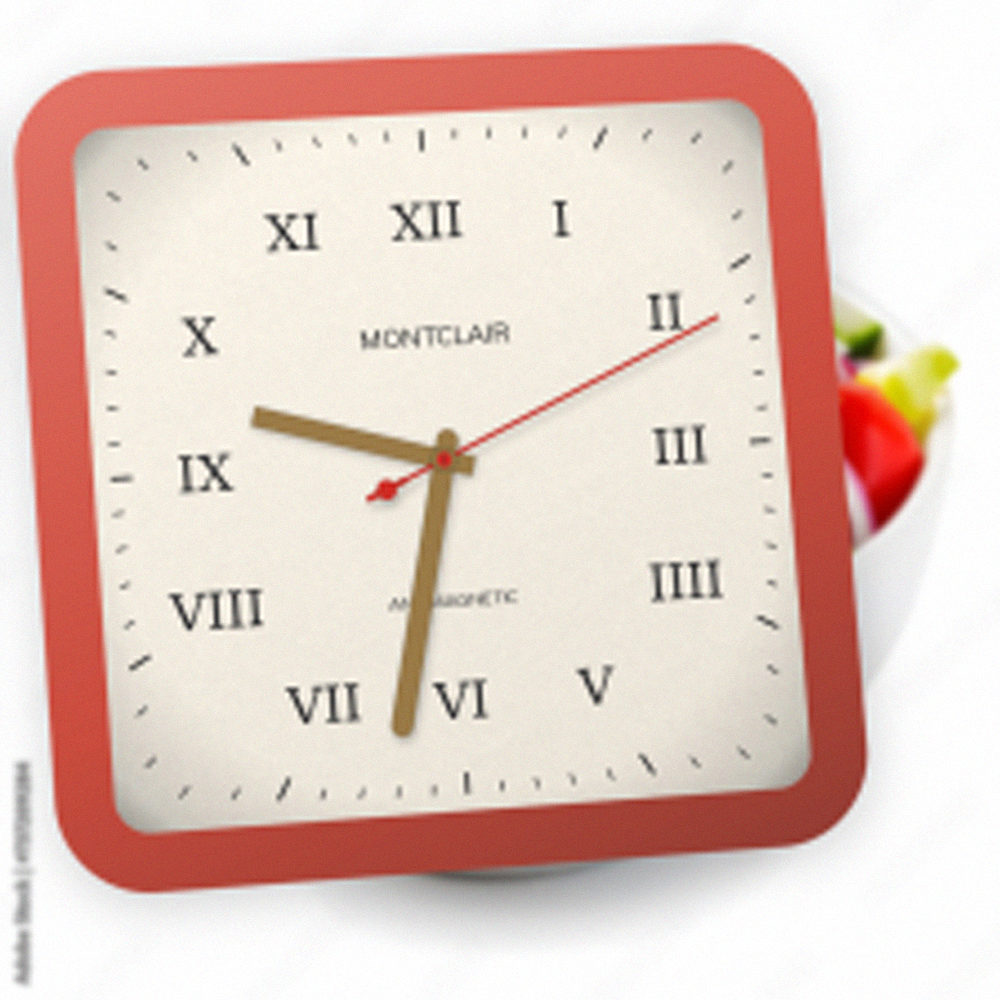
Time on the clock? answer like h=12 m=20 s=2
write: h=9 m=32 s=11
